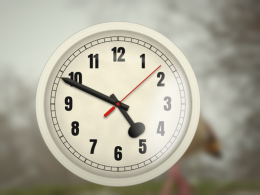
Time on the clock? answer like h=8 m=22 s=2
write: h=4 m=49 s=8
